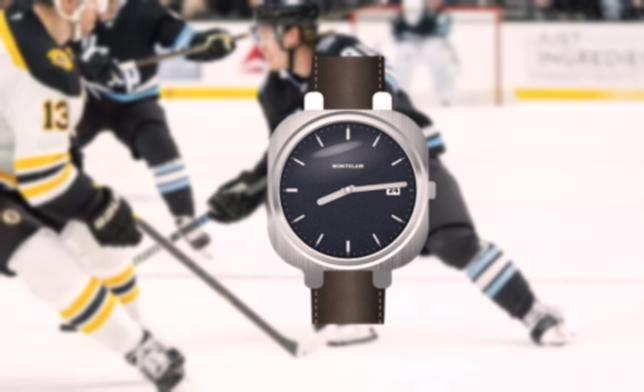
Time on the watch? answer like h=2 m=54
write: h=8 m=14
